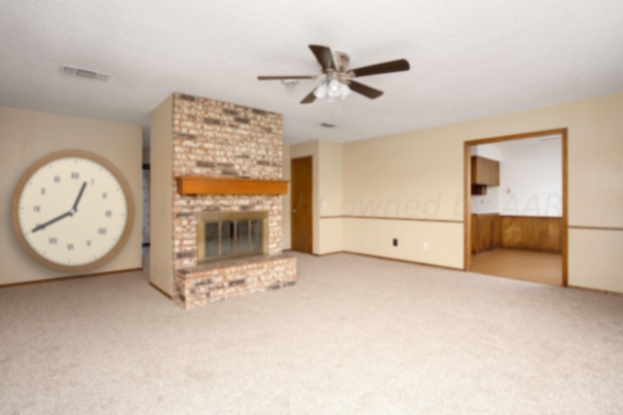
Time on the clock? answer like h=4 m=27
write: h=12 m=40
